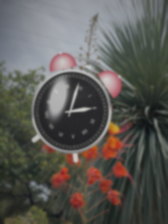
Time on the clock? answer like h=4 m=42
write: h=1 m=59
